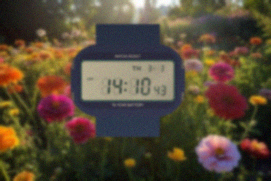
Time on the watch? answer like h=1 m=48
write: h=14 m=10
